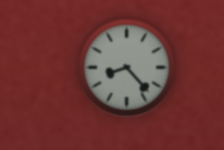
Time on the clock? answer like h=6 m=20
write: h=8 m=23
